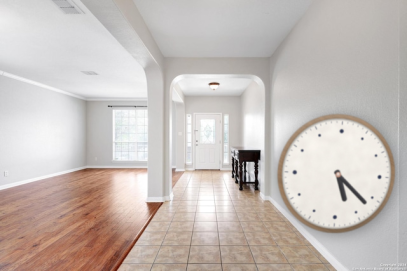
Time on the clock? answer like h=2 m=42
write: h=5 m=22
